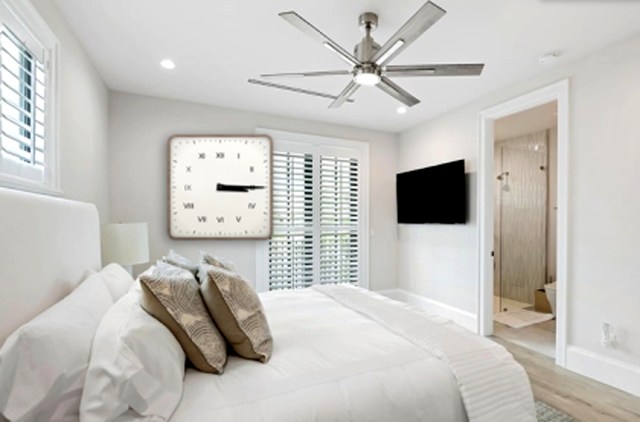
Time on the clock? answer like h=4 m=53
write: h=3 m=15
